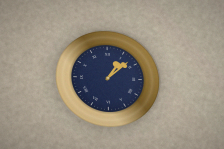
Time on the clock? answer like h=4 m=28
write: h=1 m=8
